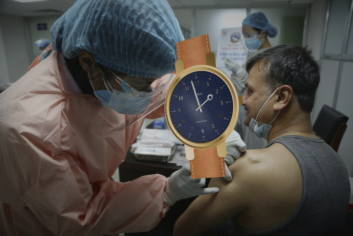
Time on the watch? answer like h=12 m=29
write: h=1 m=58
